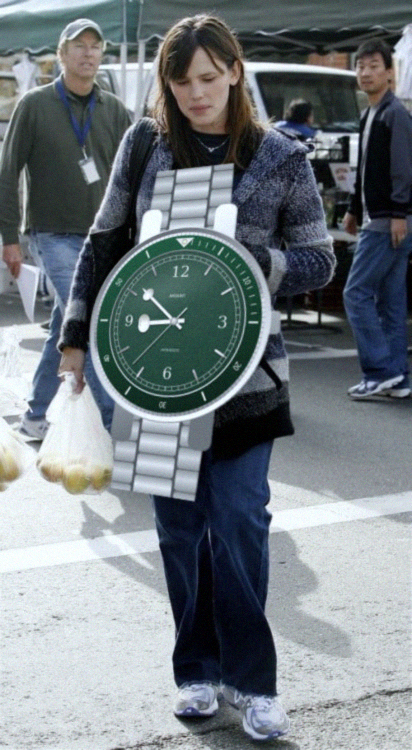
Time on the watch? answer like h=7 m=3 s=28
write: h=8 m=51 s=37
